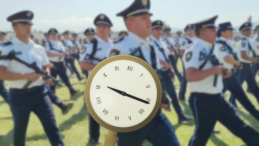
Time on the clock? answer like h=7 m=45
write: h=9 m=16
